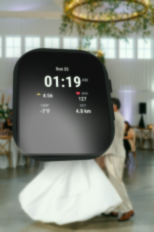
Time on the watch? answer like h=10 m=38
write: h=1 m=19
